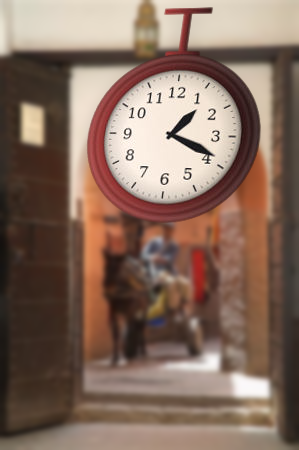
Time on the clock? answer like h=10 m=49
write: h=1 m=19
